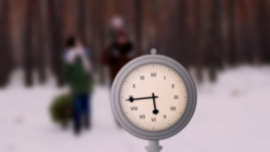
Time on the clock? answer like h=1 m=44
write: h=5 m=44
